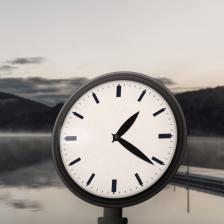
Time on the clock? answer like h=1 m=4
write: h=1 m=21
